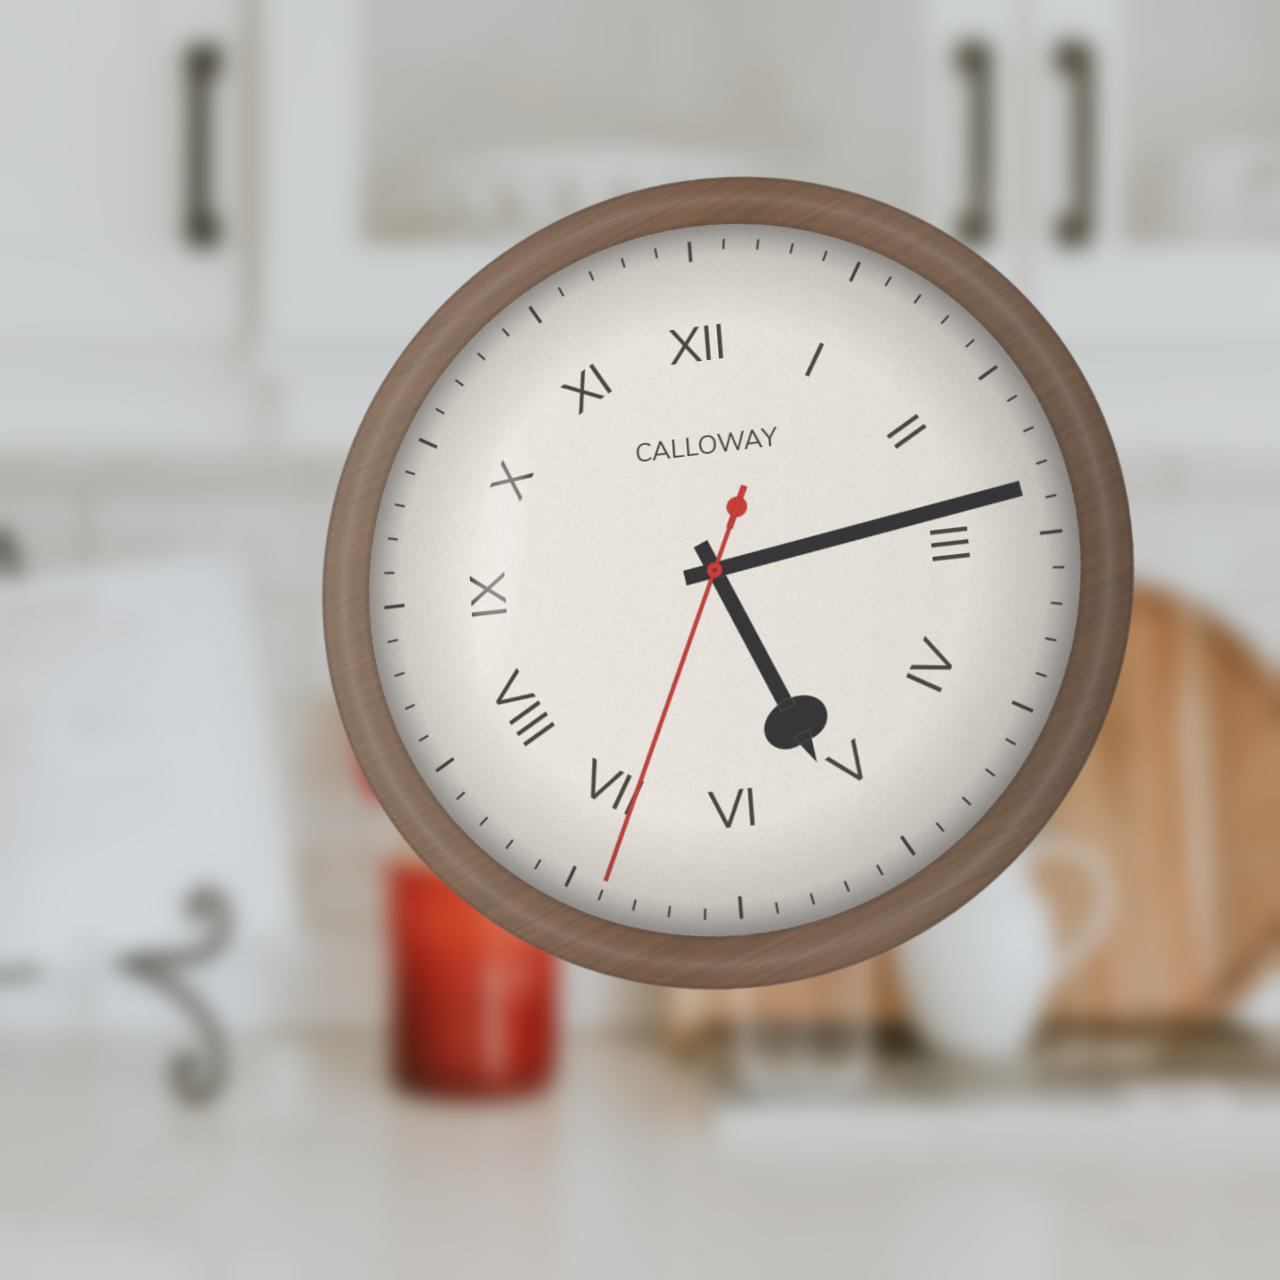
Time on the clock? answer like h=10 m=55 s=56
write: h=5 m=13 s=34
